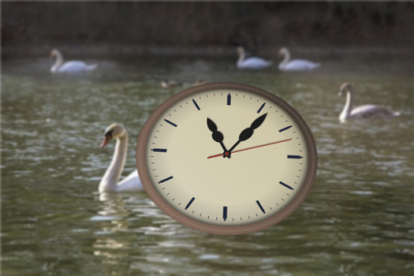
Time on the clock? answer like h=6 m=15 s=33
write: h=11 m=6 s=12
